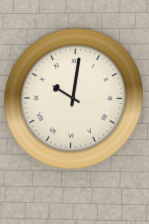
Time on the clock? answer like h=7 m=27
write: h=10 m=1
